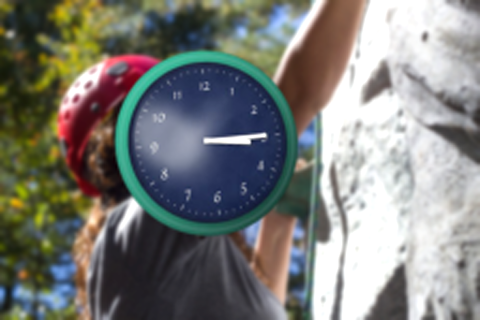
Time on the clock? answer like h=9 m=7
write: h=3 m=15
